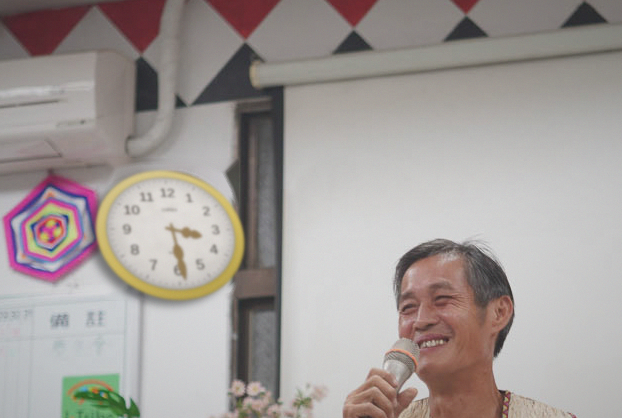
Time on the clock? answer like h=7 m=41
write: h=3 m=29
